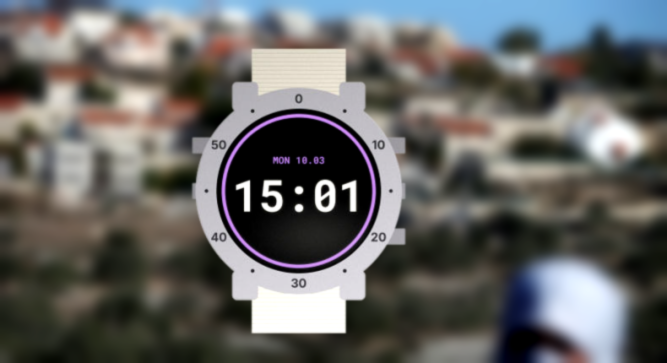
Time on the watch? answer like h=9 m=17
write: h=15 m=1
